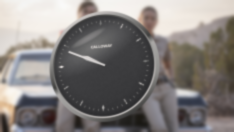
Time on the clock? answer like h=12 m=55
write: h=9 m=49
